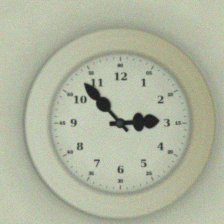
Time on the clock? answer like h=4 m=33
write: h=2 m=53
